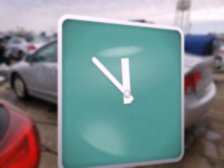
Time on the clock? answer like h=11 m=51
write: h=11 m=52
